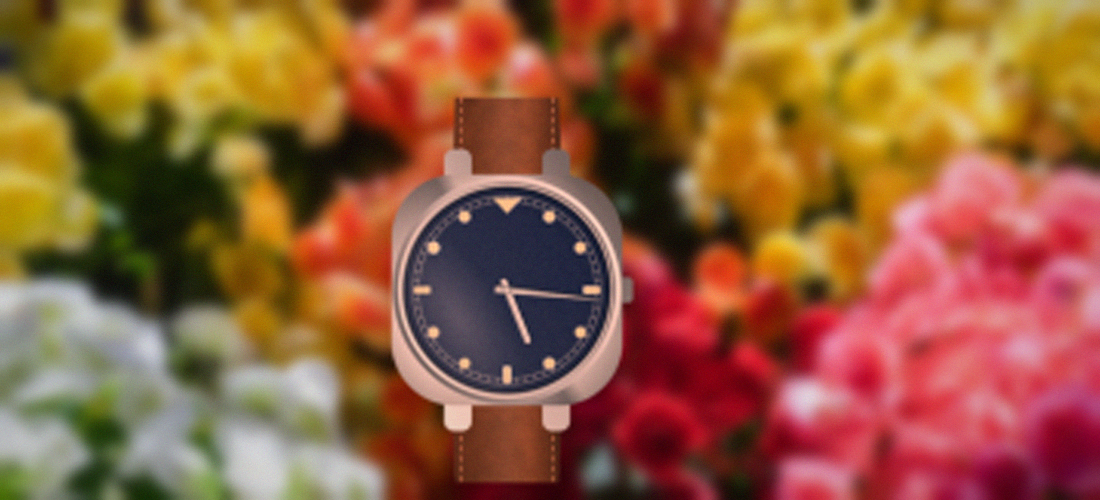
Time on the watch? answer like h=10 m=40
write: h=5 m=16
